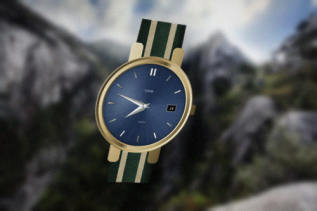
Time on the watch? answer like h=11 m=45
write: h=7 m=48
